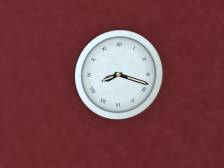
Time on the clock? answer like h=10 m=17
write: h=8 m=18
